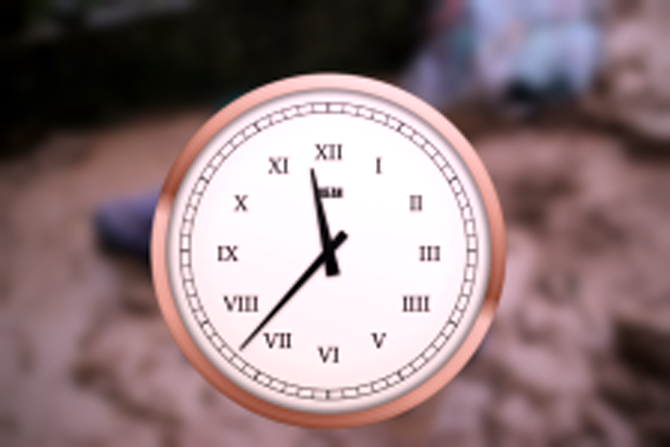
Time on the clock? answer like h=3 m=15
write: h=11 m=37
